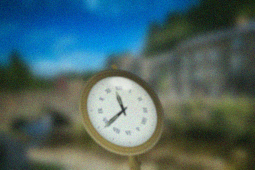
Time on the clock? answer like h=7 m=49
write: h=11 m=39
